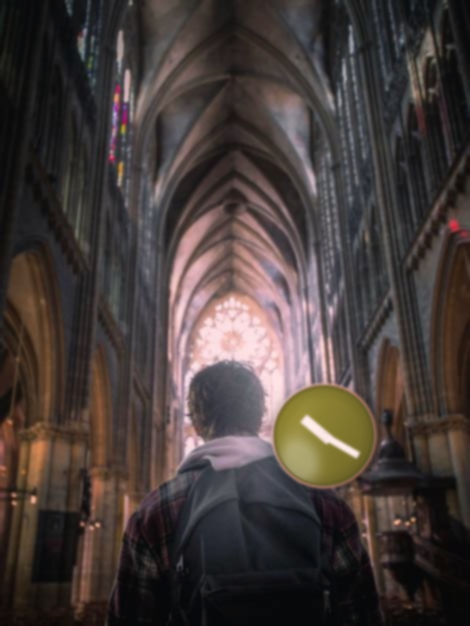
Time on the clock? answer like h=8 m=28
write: h=10 m=20
